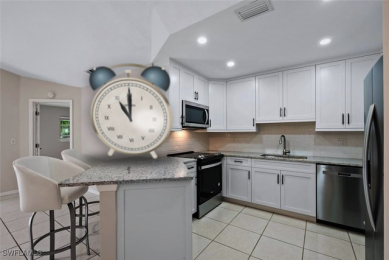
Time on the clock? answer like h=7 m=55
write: h=11 m=0
